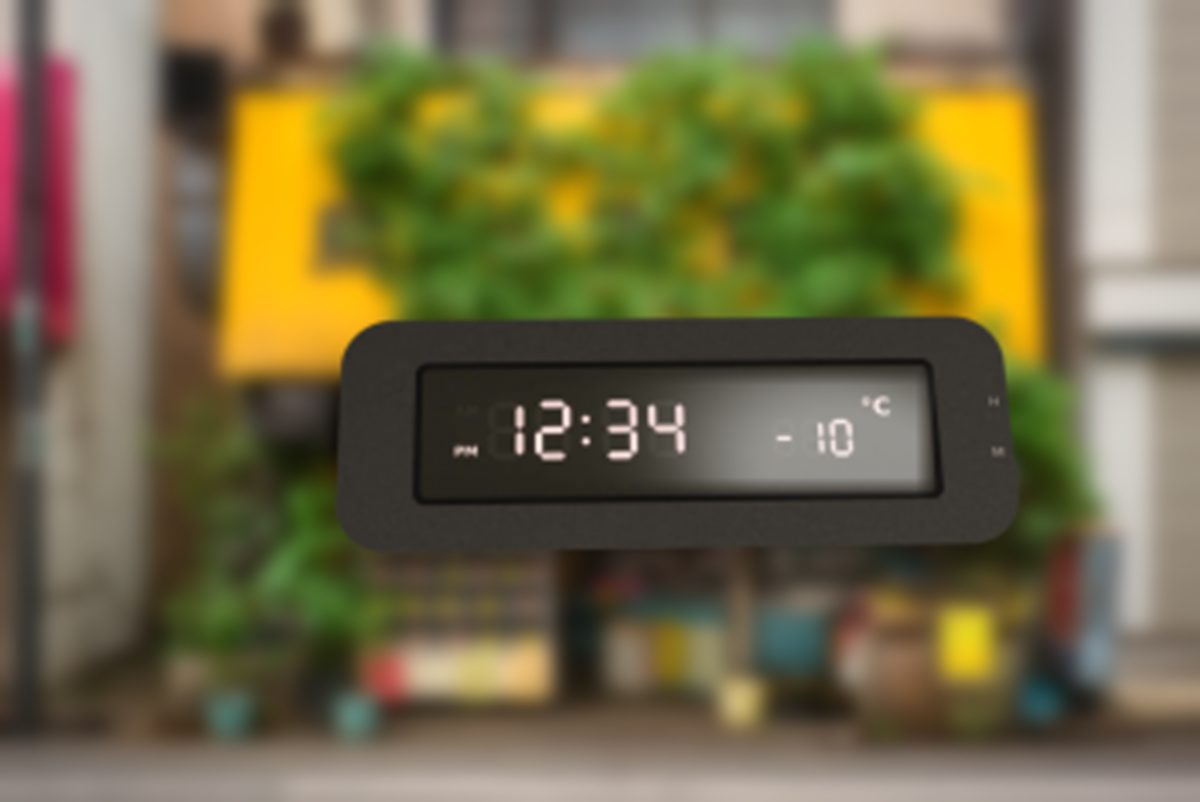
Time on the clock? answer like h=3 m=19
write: h=12 m=34
